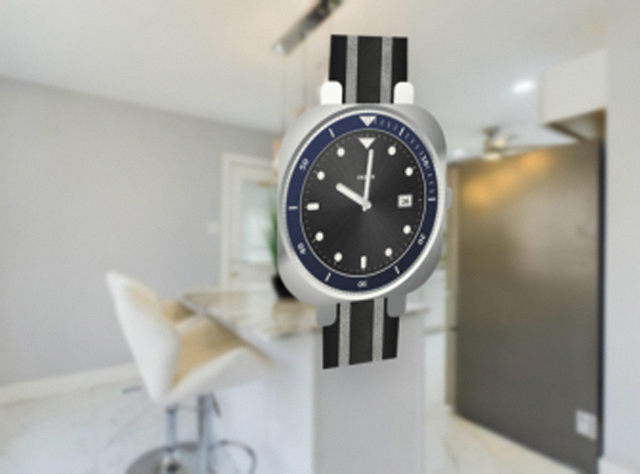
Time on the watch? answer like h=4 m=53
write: h=10 m=1
